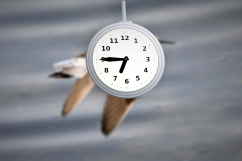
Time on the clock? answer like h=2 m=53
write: h=6 m=45
